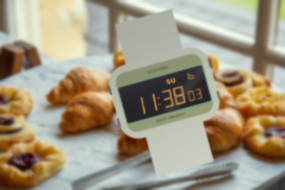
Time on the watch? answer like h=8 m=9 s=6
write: h=11 m=38 s=3
